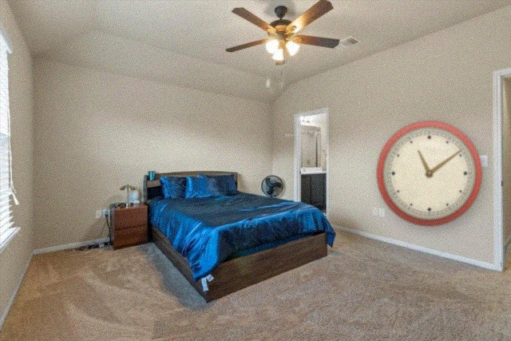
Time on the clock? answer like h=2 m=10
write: h=11 m=9
